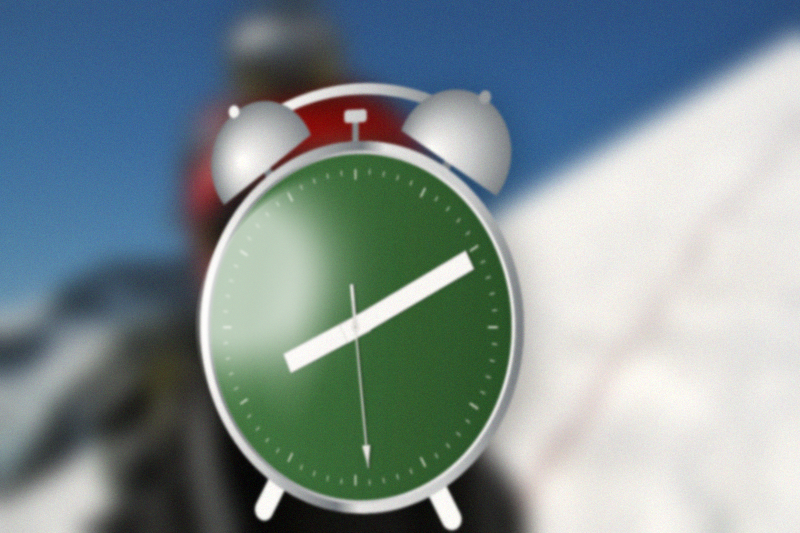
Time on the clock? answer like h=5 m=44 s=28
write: h=8 m=10 s=29
